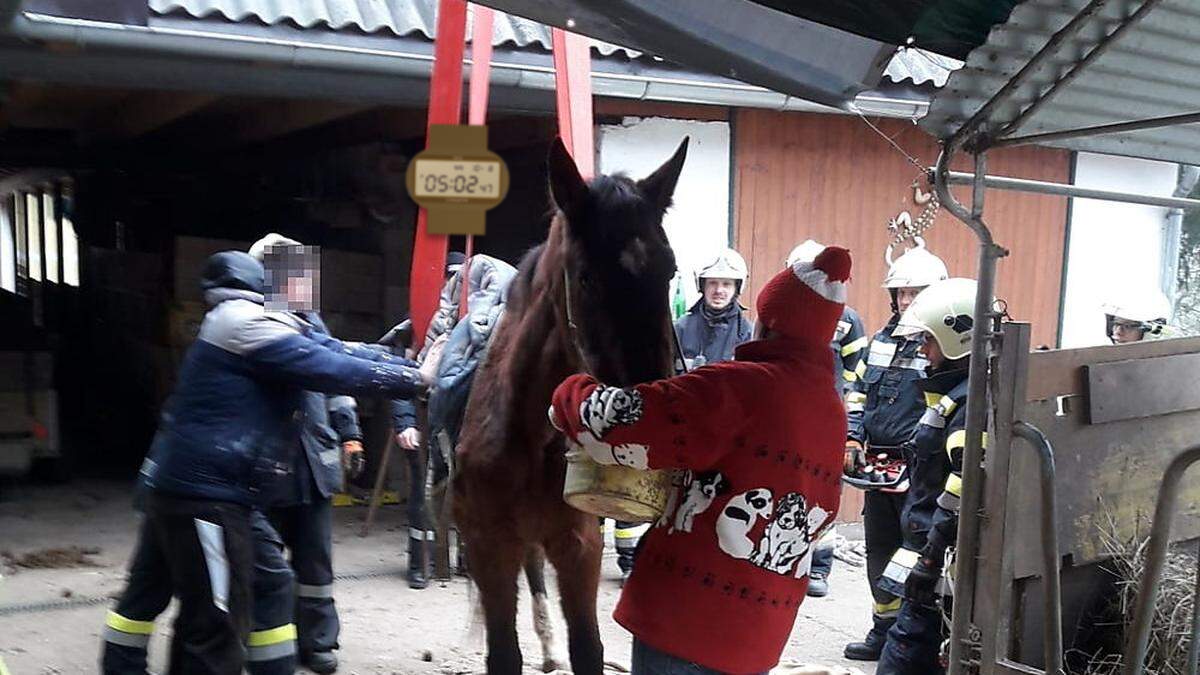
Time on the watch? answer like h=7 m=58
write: h=5 m=2
